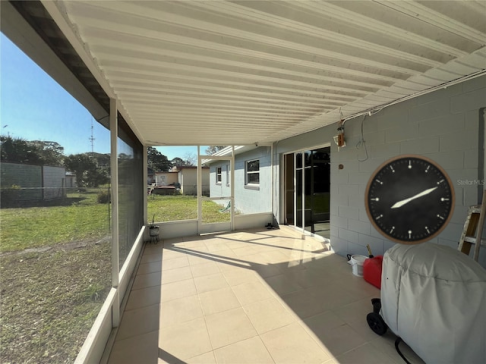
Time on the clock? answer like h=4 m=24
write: h=8 m=11
